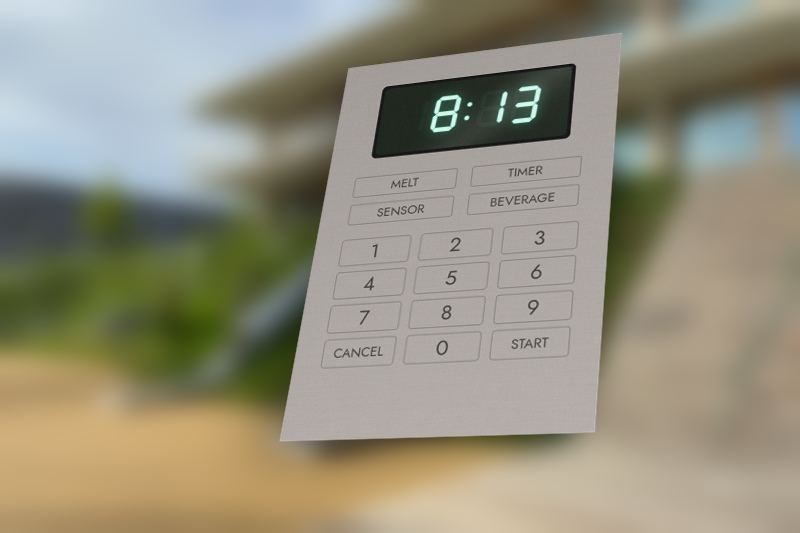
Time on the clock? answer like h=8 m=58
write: h=8 m=13
